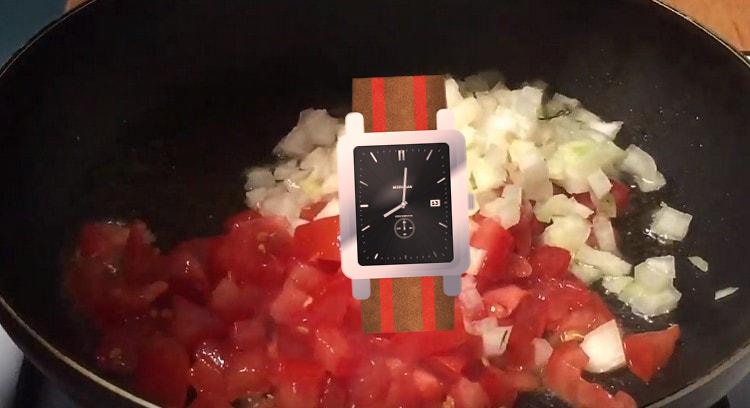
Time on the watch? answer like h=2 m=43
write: h=8 m=1
